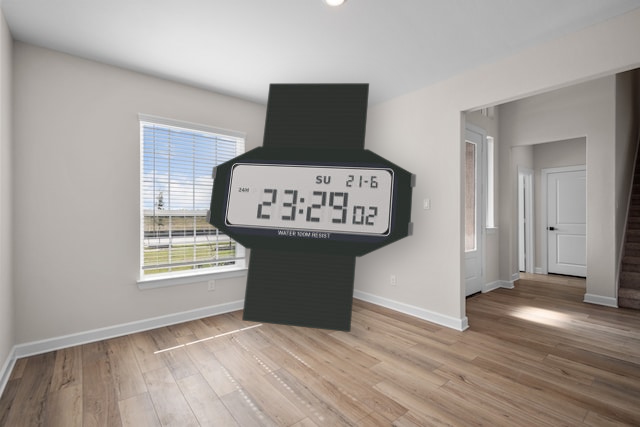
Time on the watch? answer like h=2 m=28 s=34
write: h=23 m=29 s=2
